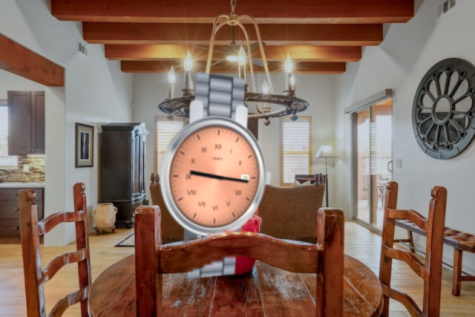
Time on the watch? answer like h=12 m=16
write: h=9 m=16
